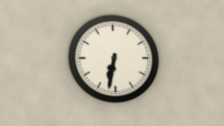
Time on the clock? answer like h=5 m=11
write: h=6 m=32
